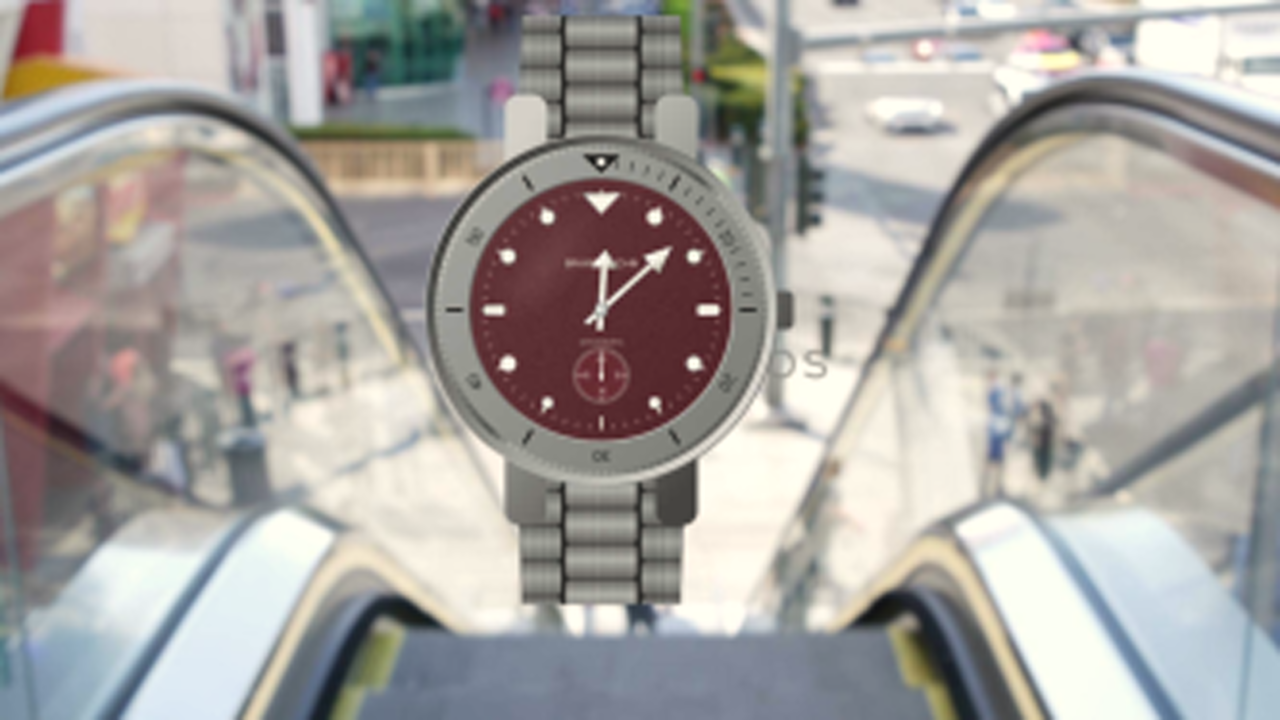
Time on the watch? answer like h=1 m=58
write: h=12 m=8
